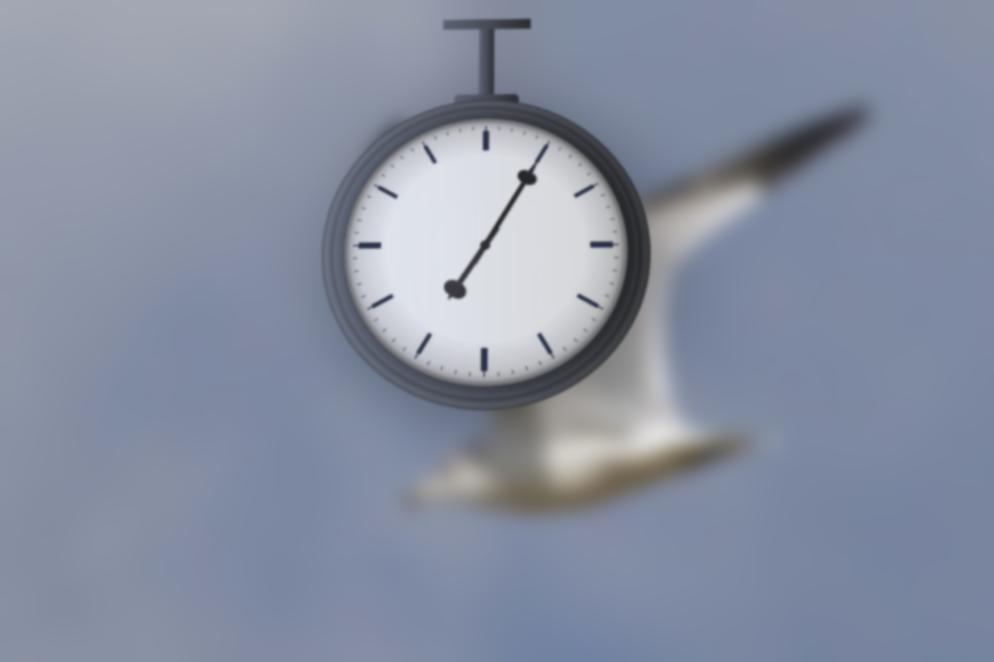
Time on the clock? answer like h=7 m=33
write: h=7 m=5
